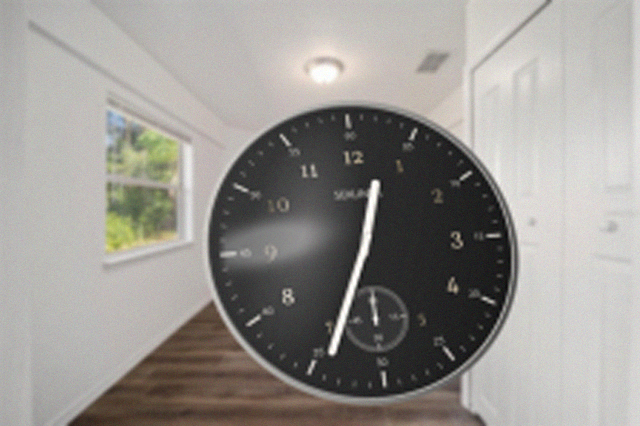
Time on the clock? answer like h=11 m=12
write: h=12 m=34
